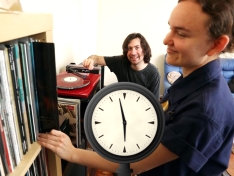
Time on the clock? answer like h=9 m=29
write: h=5 m=58
